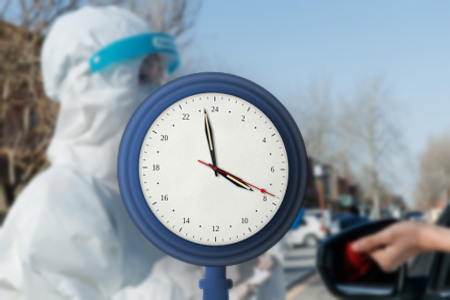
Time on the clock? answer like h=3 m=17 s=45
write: h=7 m=58 s=19
